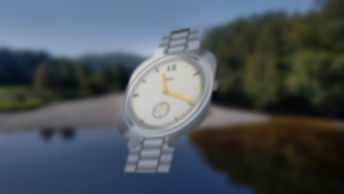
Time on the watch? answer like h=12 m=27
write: h=11 m=19
